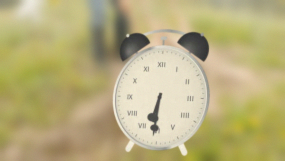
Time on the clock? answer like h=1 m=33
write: h=6 m=31
